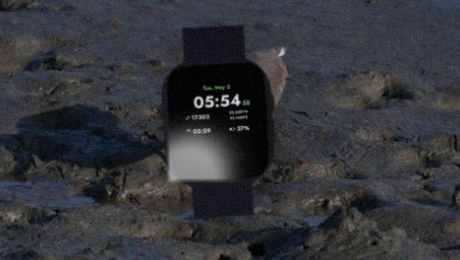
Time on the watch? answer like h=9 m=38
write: h=5 m=54
